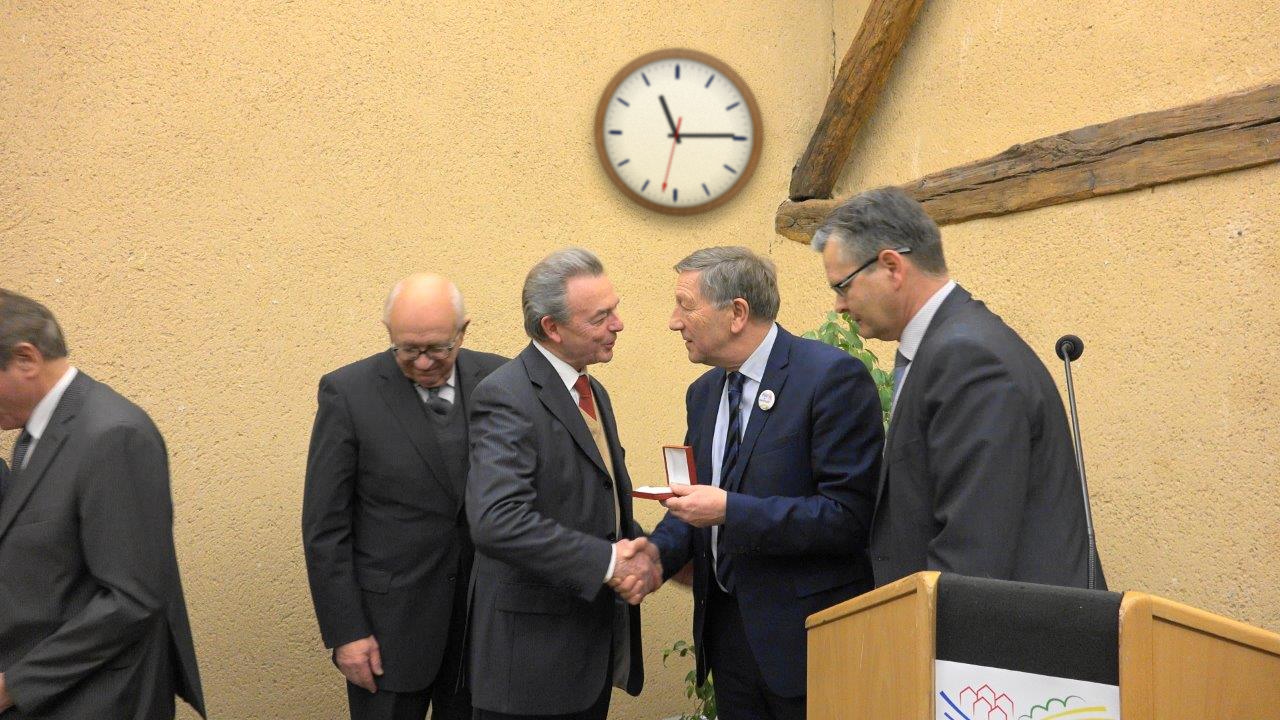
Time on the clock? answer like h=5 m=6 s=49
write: h=11 m=14 s=32
